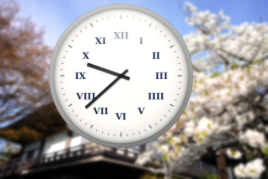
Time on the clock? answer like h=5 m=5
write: h=9 m=38
